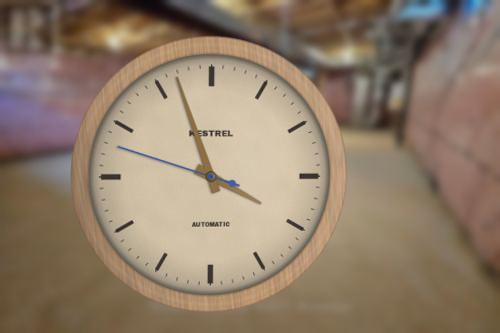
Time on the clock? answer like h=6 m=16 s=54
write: h=3 m=56 s=48
